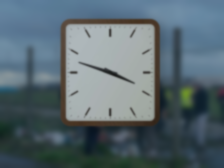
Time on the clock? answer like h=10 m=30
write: h=3 m=48
